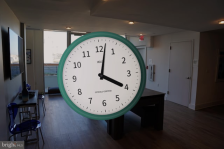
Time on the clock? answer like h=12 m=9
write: h=4 m=2
